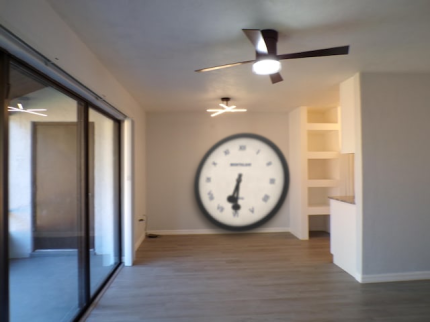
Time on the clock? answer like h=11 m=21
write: h=6 m=30
